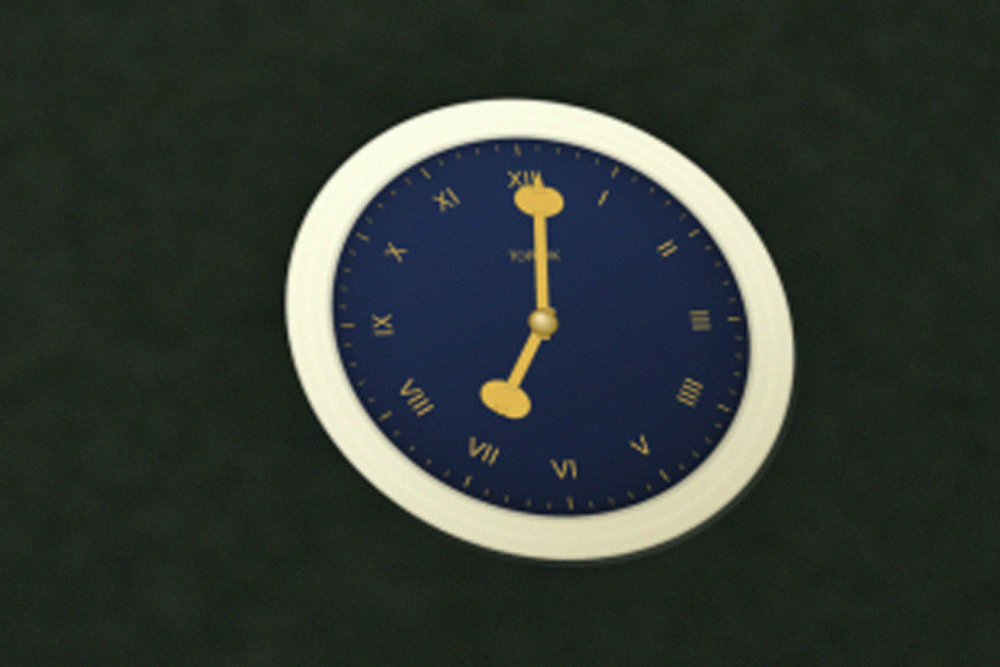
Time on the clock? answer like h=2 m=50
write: h=7 m=1
